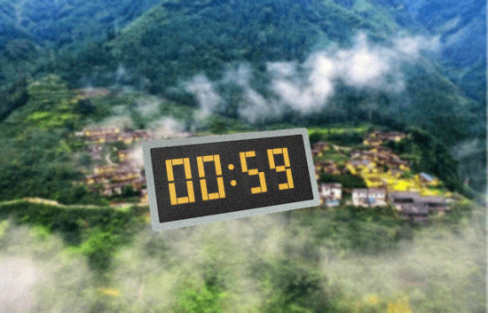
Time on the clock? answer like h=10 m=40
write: h=0 m=59
